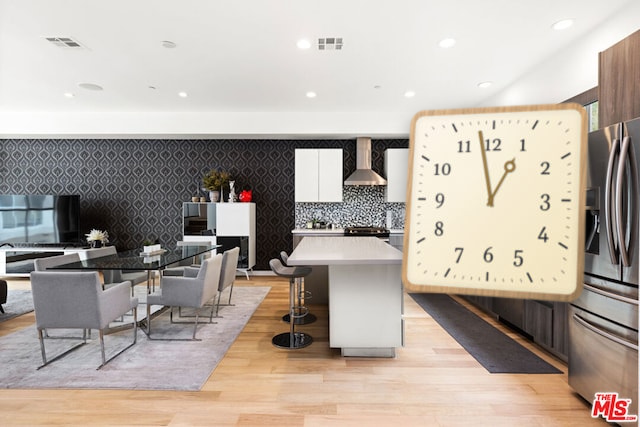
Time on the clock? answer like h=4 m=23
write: h=12 m=58
